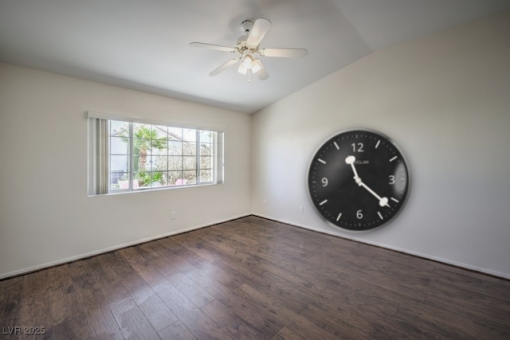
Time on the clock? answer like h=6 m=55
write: h=11 m=22
